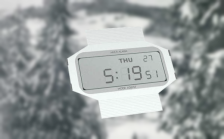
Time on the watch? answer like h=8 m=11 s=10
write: h=5 m=19 s=51
